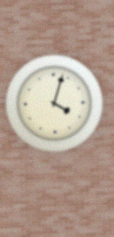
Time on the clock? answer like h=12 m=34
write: h=4 m=3
